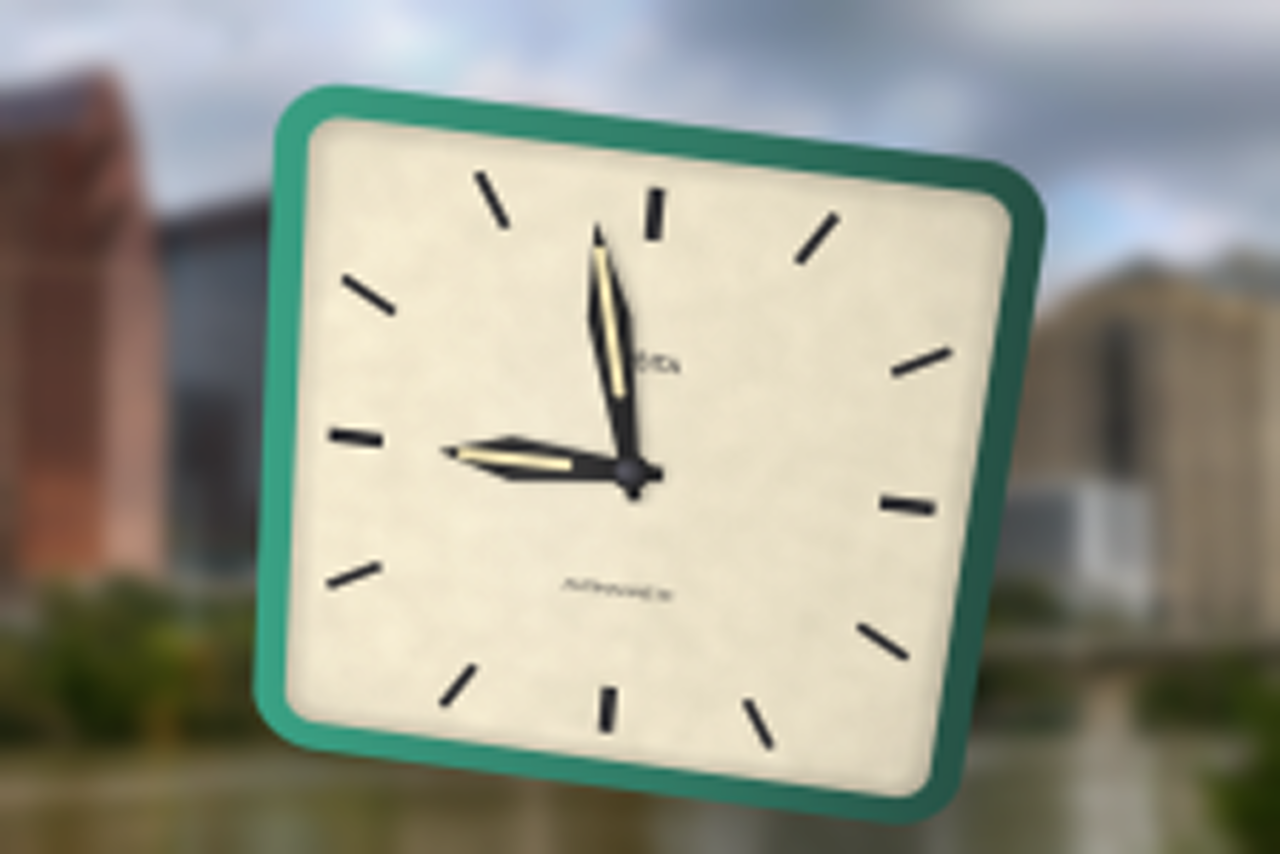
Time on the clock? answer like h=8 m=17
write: h=8 m=58
